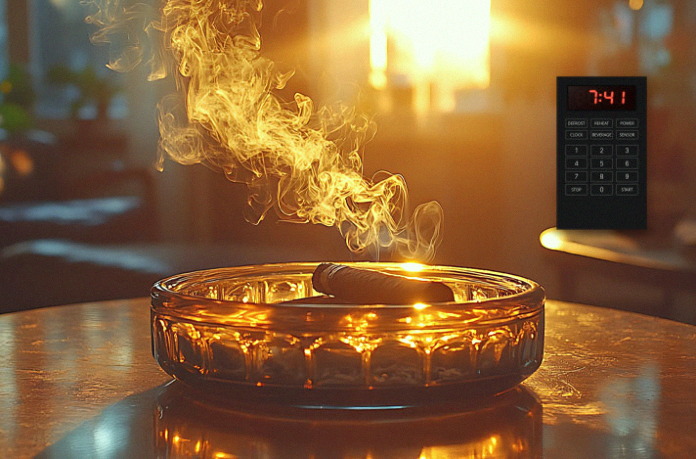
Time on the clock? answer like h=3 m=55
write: h=7 m=41
